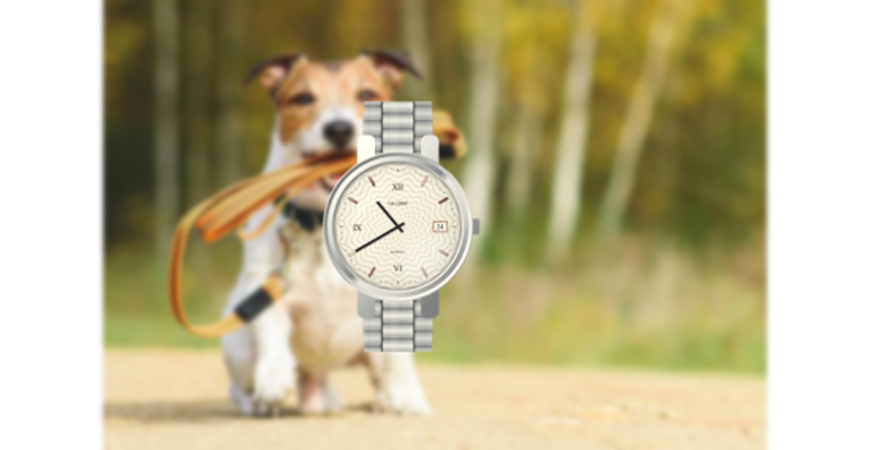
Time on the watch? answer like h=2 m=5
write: h=10 m=40
